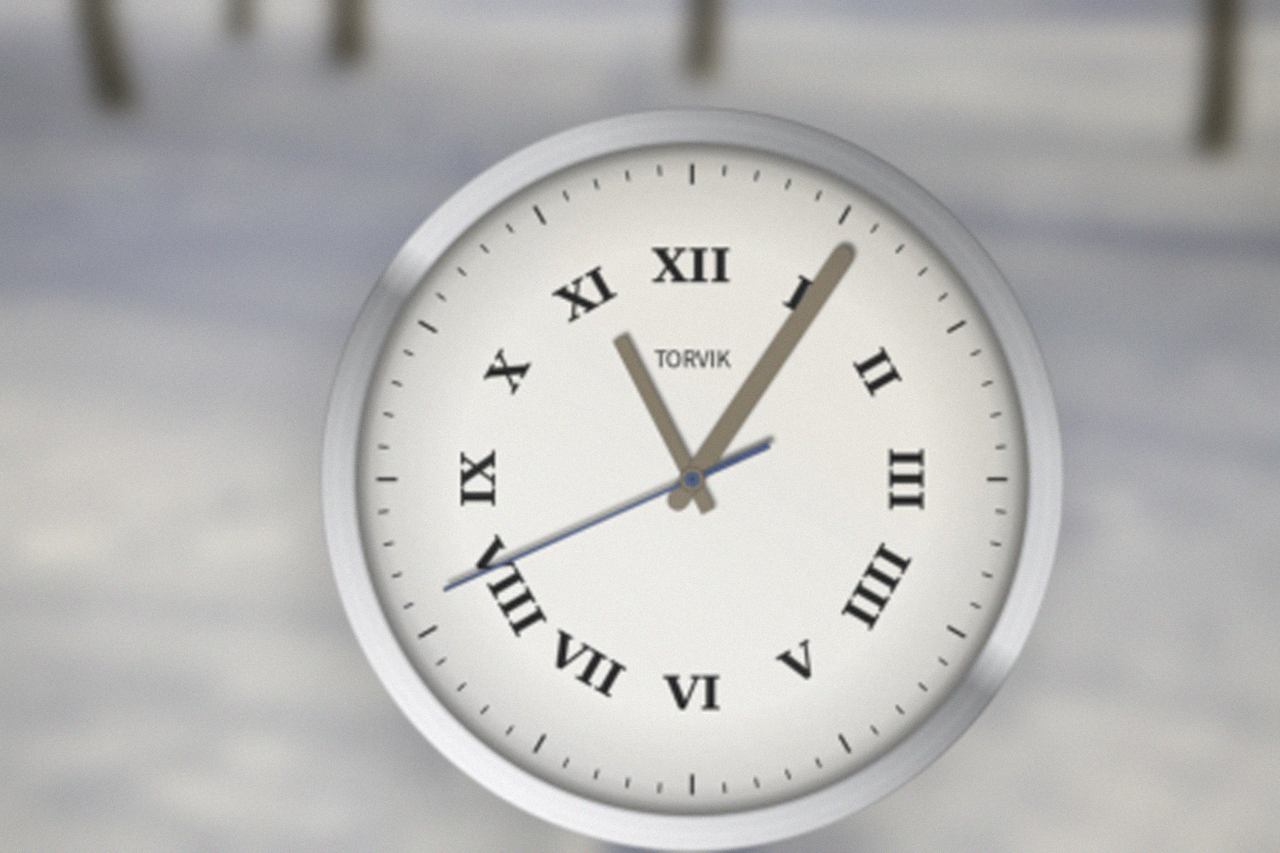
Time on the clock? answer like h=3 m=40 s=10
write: h=11 m=5 s=41
